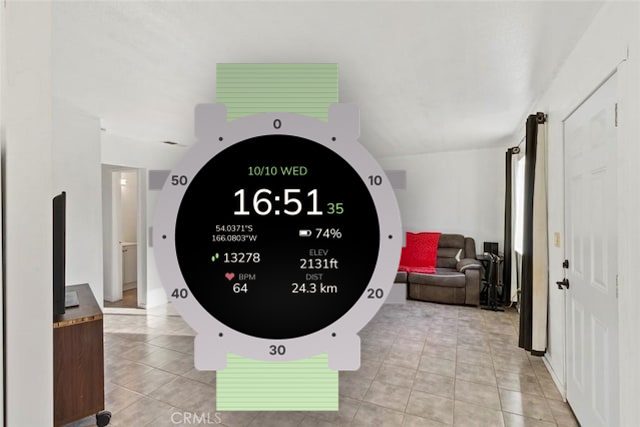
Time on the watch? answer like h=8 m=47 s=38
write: h=16 m=51 s=35
